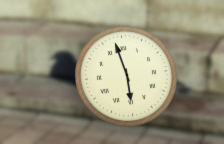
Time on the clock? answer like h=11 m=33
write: h=5 m=58
